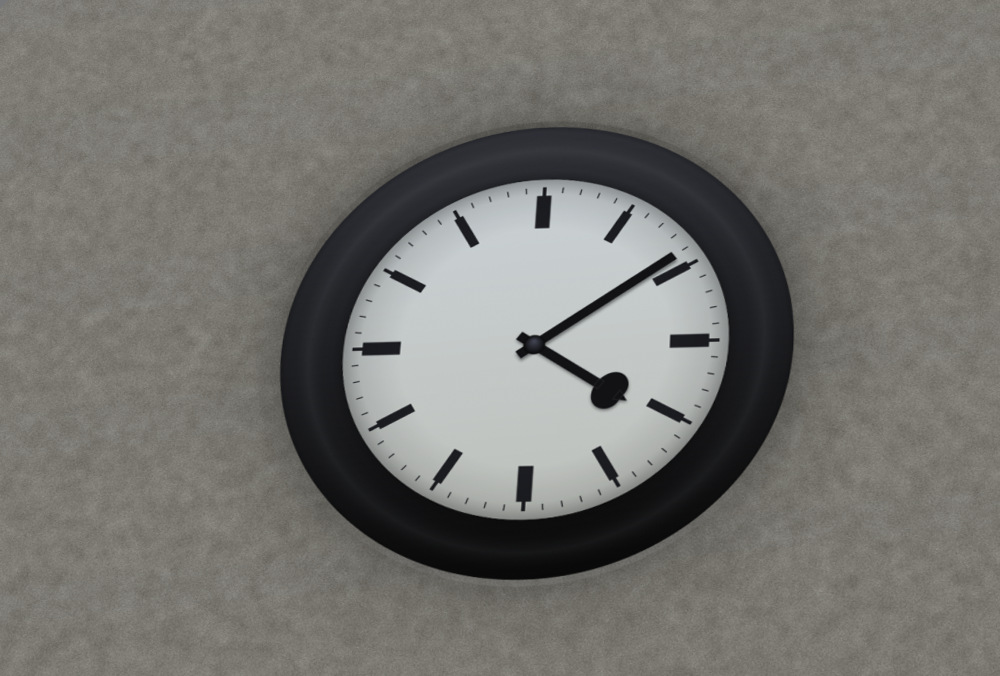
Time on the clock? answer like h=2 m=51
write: h=4 m=9
